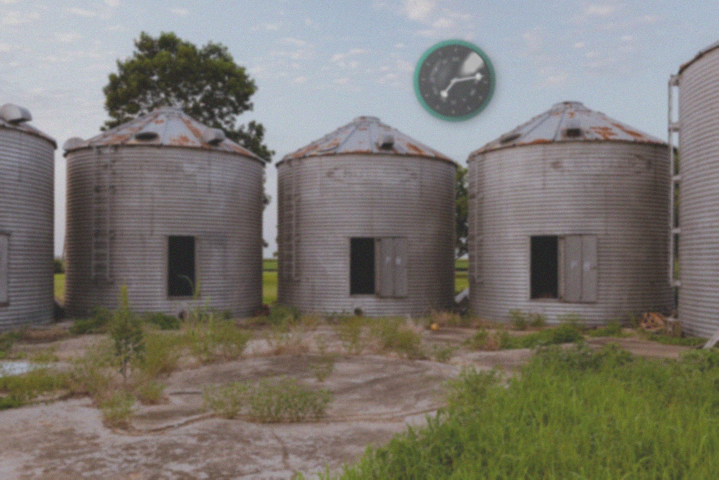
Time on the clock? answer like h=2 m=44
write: h=7 m=13
